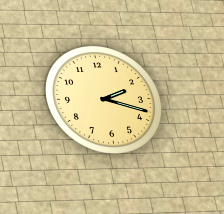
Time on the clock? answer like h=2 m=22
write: h=2 m=18
